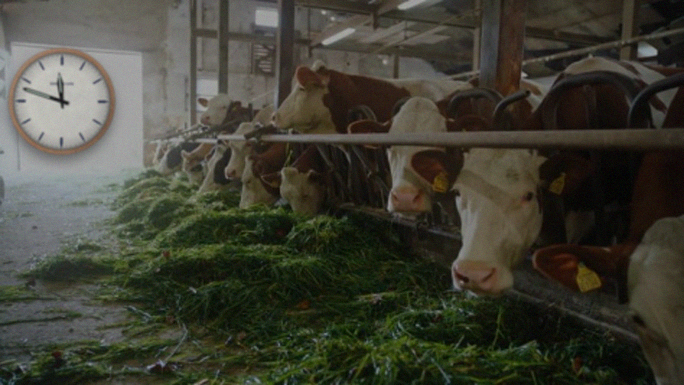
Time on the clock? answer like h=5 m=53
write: h=11 m=48
